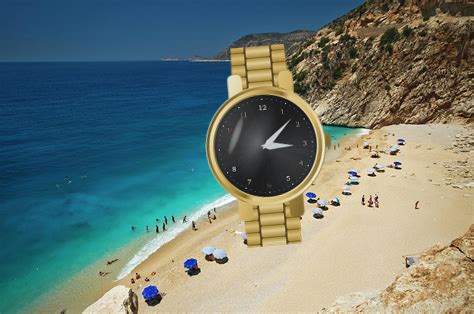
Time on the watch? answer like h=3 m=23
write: h=3 m=8
